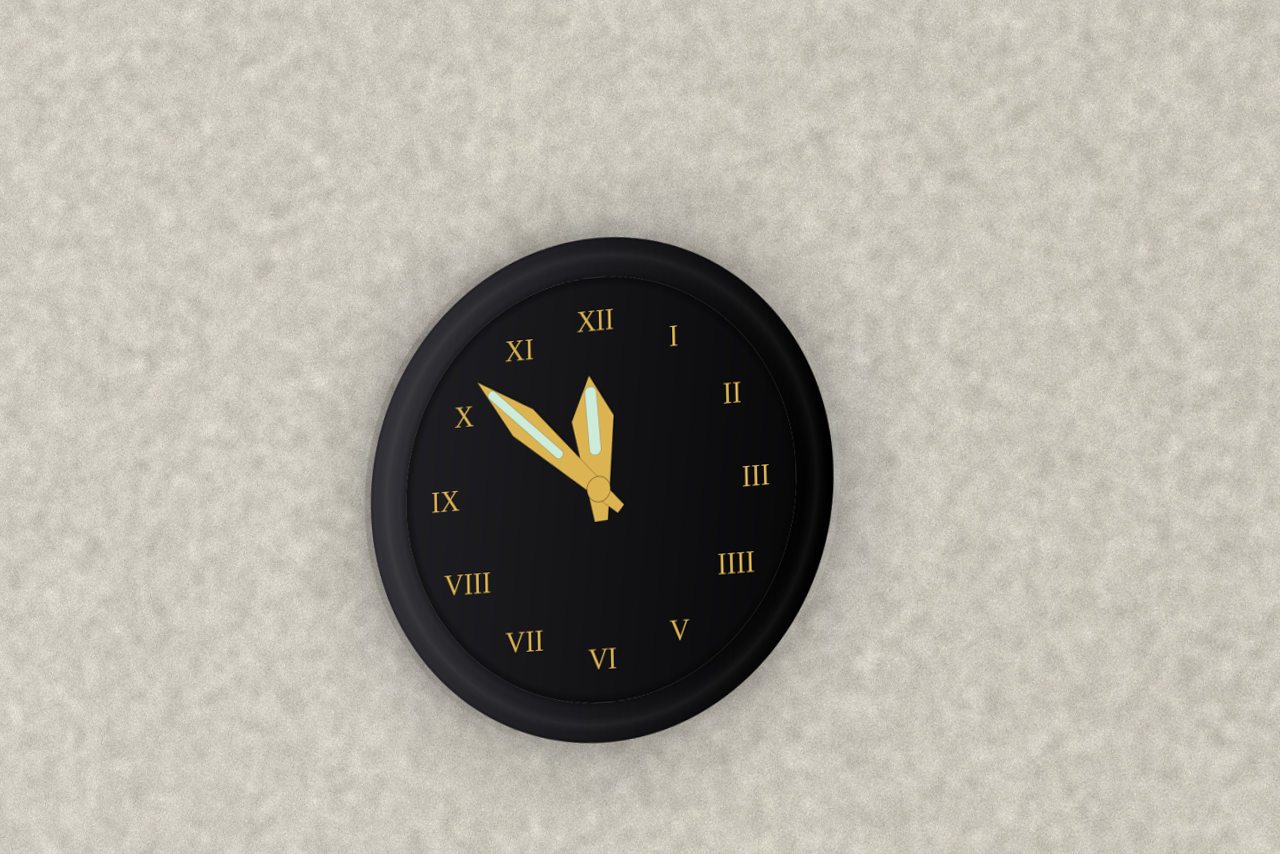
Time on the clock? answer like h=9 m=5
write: h=11 m=52
